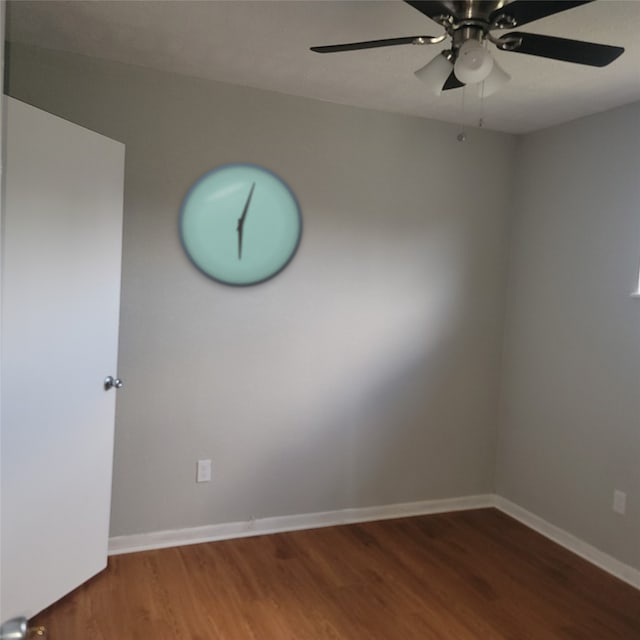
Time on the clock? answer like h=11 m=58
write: h=6 m=3
